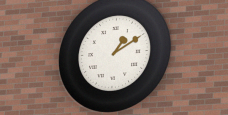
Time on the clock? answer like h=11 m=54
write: h=1 m=10
